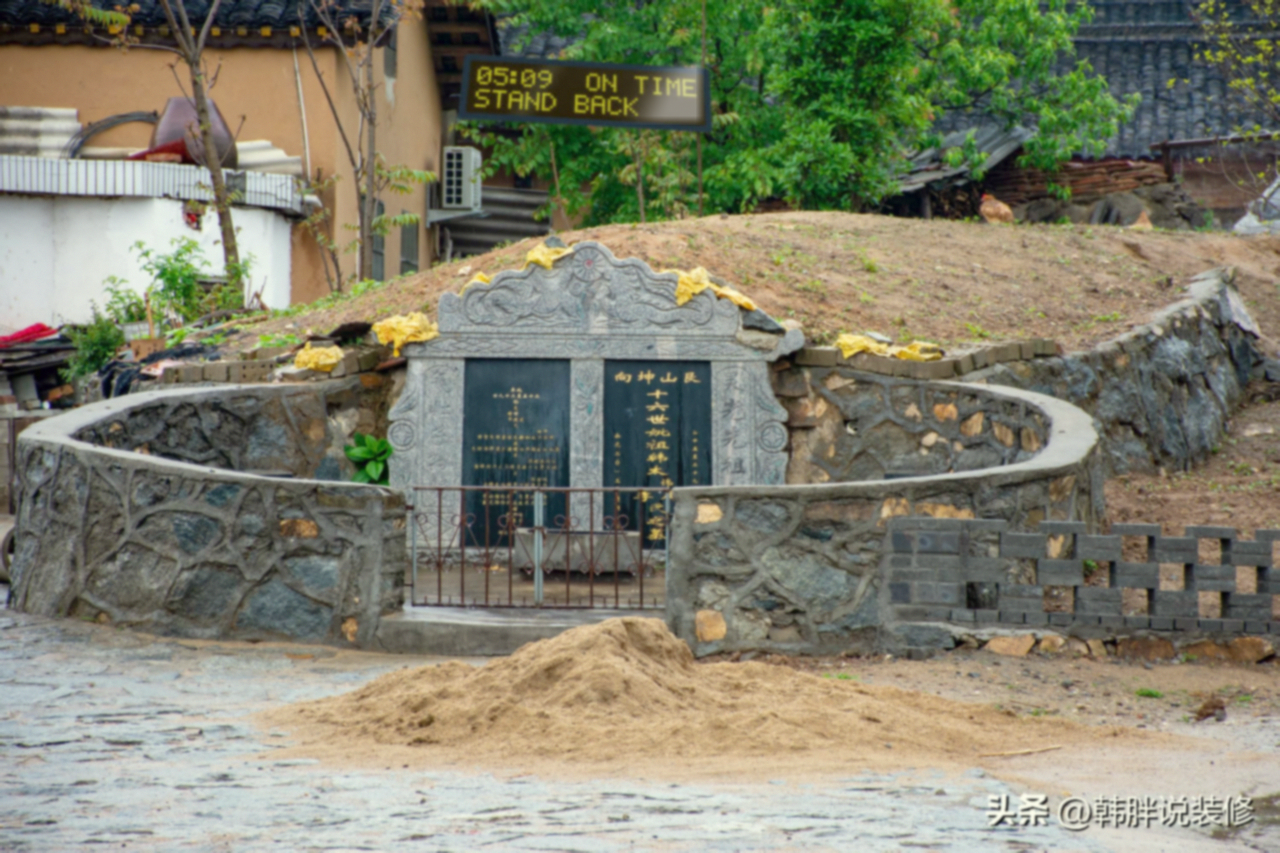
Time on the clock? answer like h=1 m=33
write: h=5 m=9
